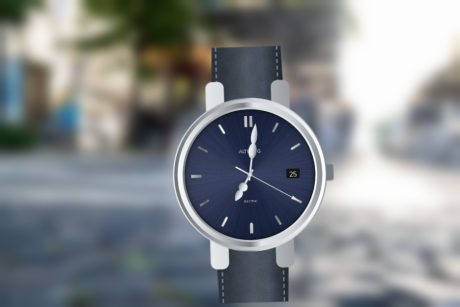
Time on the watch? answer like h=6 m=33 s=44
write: h=7 m=1 s=20
